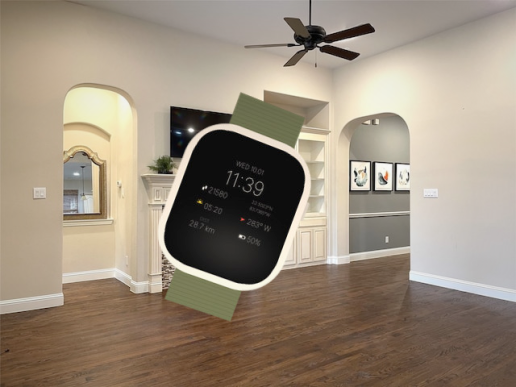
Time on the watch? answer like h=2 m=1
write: h=11 m=39
